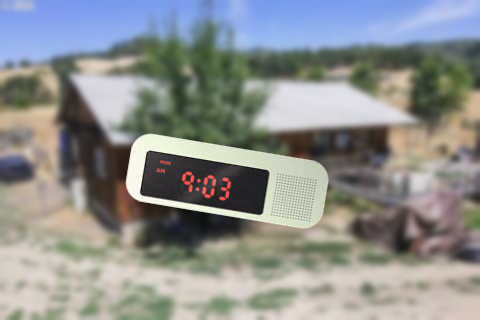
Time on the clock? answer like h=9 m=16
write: h=9 m=3
